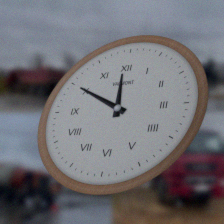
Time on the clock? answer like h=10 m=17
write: h=11 m=50
